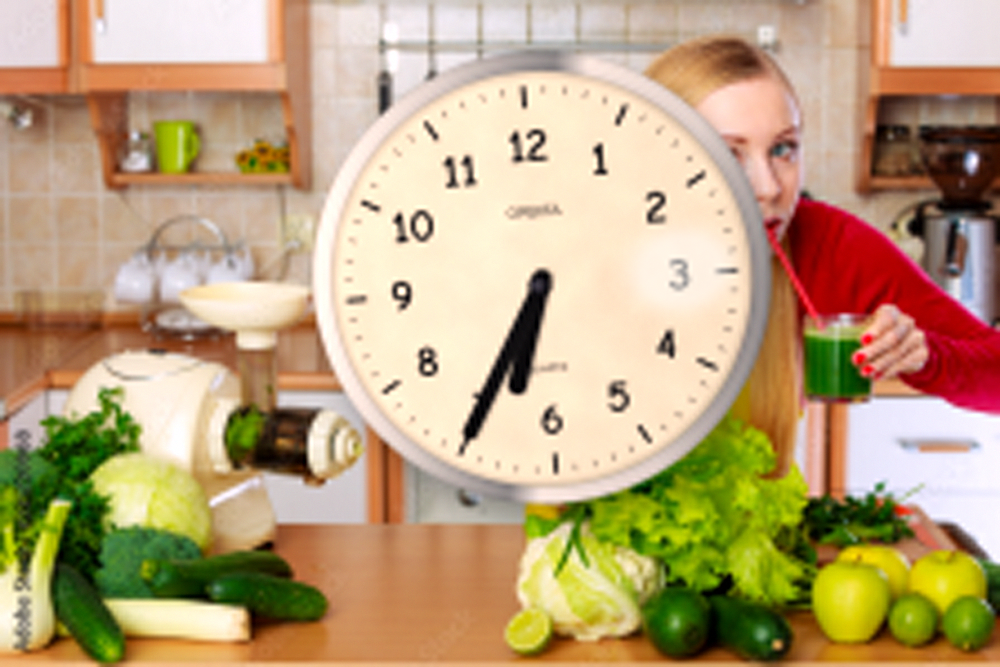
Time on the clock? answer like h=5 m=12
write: h=6 m=35
